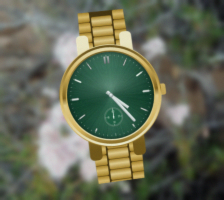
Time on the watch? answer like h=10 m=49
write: h=4 m=24
